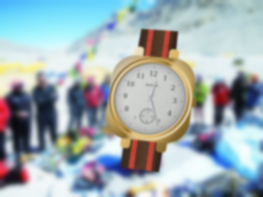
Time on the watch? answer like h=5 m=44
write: h=12 m=26
